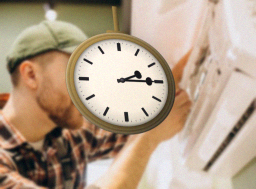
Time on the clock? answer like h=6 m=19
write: h=2 m=15
